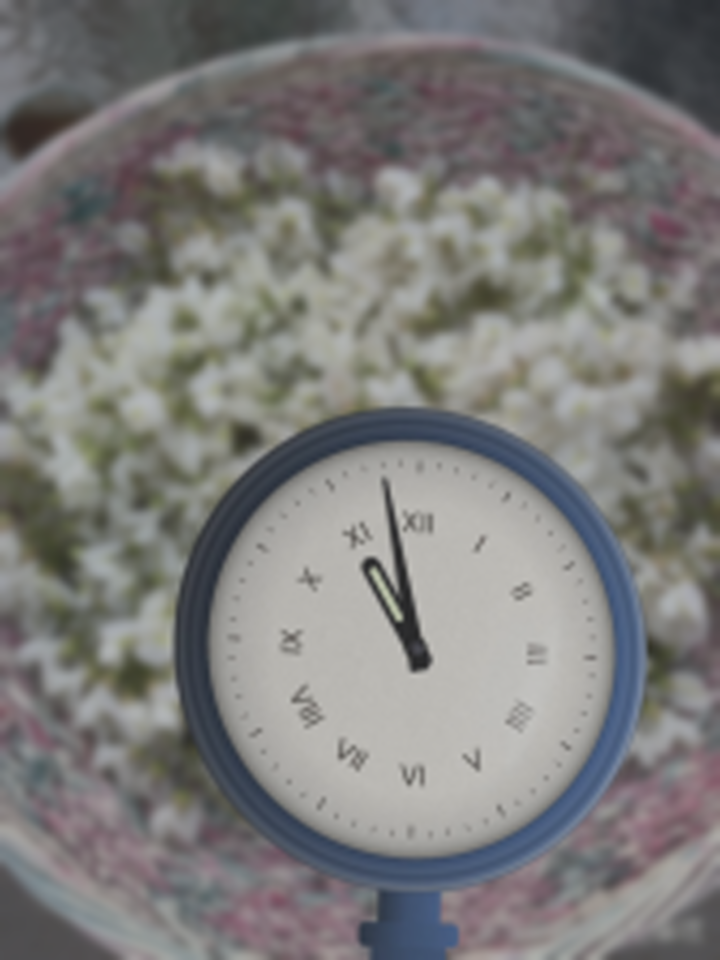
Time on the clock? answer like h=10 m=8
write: h=10 m=58
